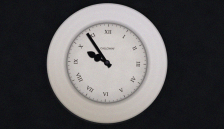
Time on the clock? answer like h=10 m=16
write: h=9 m=54
